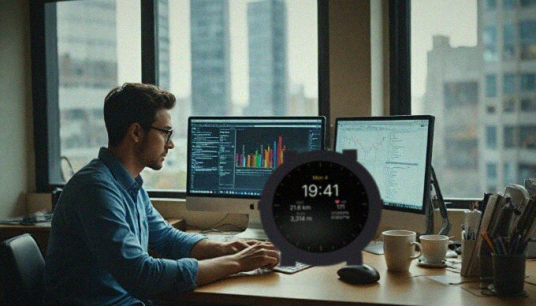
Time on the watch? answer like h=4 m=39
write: h=19 m=41
